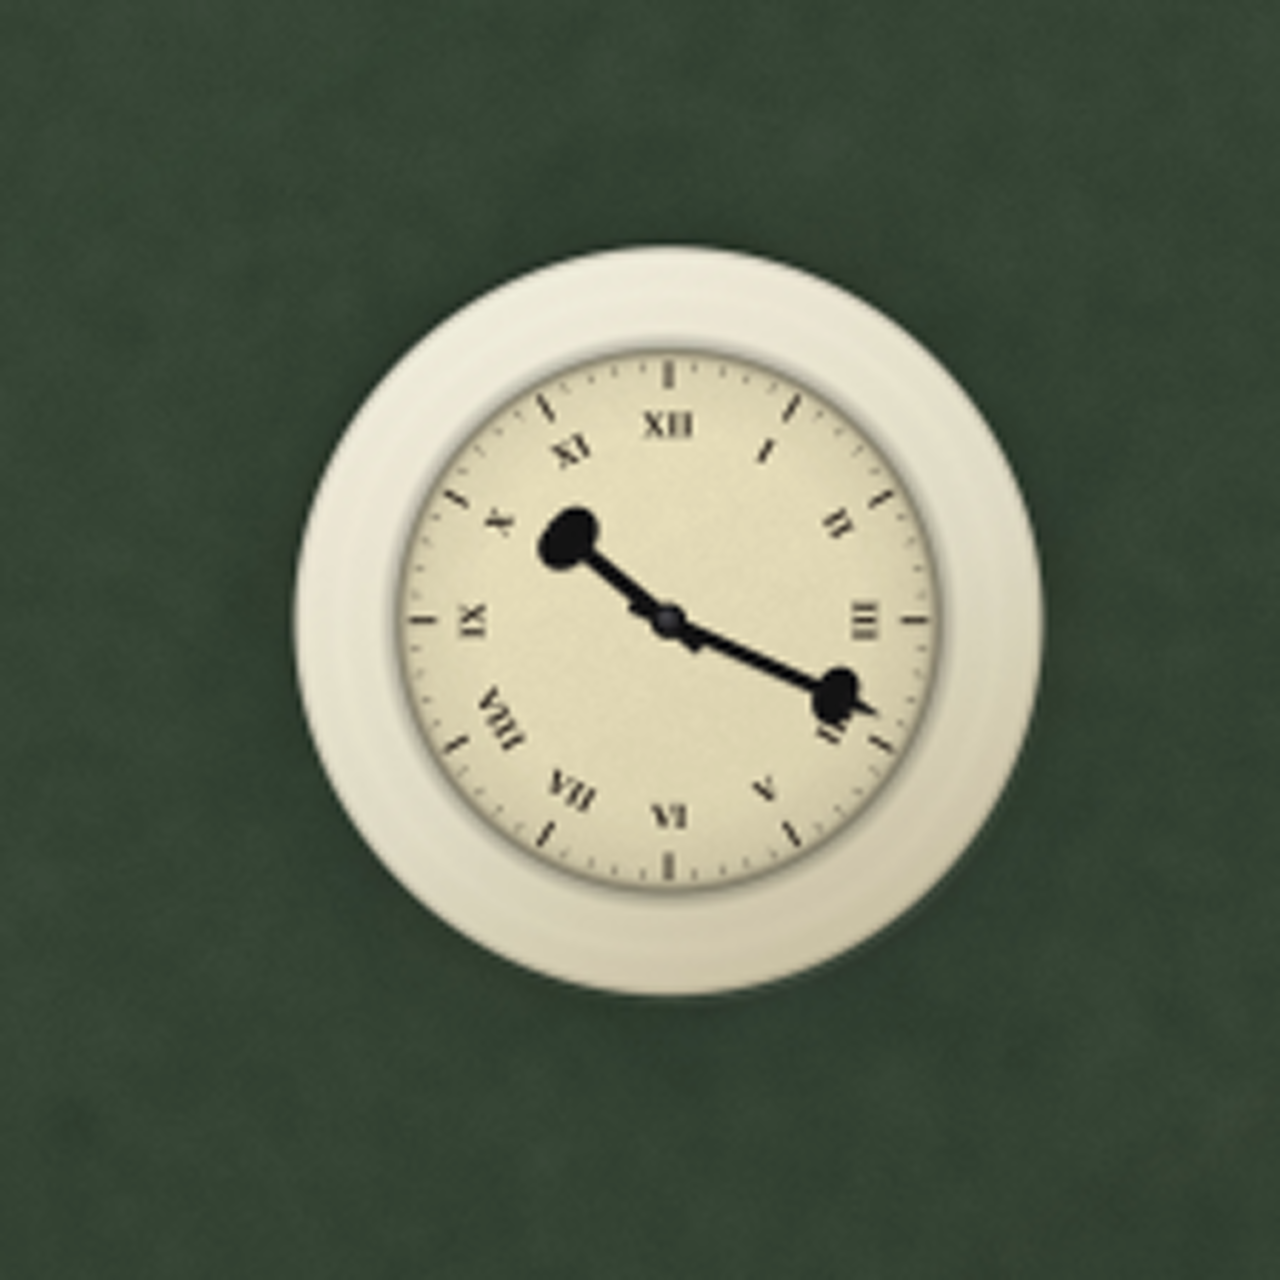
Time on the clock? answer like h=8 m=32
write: h=10 m=19
